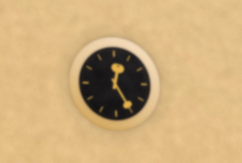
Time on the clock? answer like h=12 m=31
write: h=12 m=25
